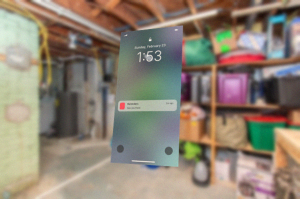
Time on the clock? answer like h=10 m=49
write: h=1 m=53
